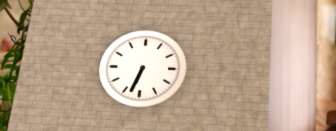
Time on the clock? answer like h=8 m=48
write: h=6 m=33
